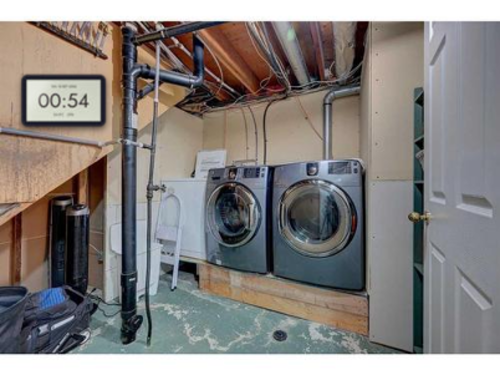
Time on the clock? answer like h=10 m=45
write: h=0 m=54
